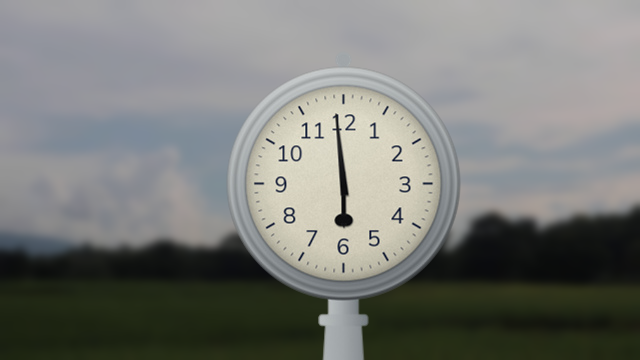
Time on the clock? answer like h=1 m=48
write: h=5 m=59
